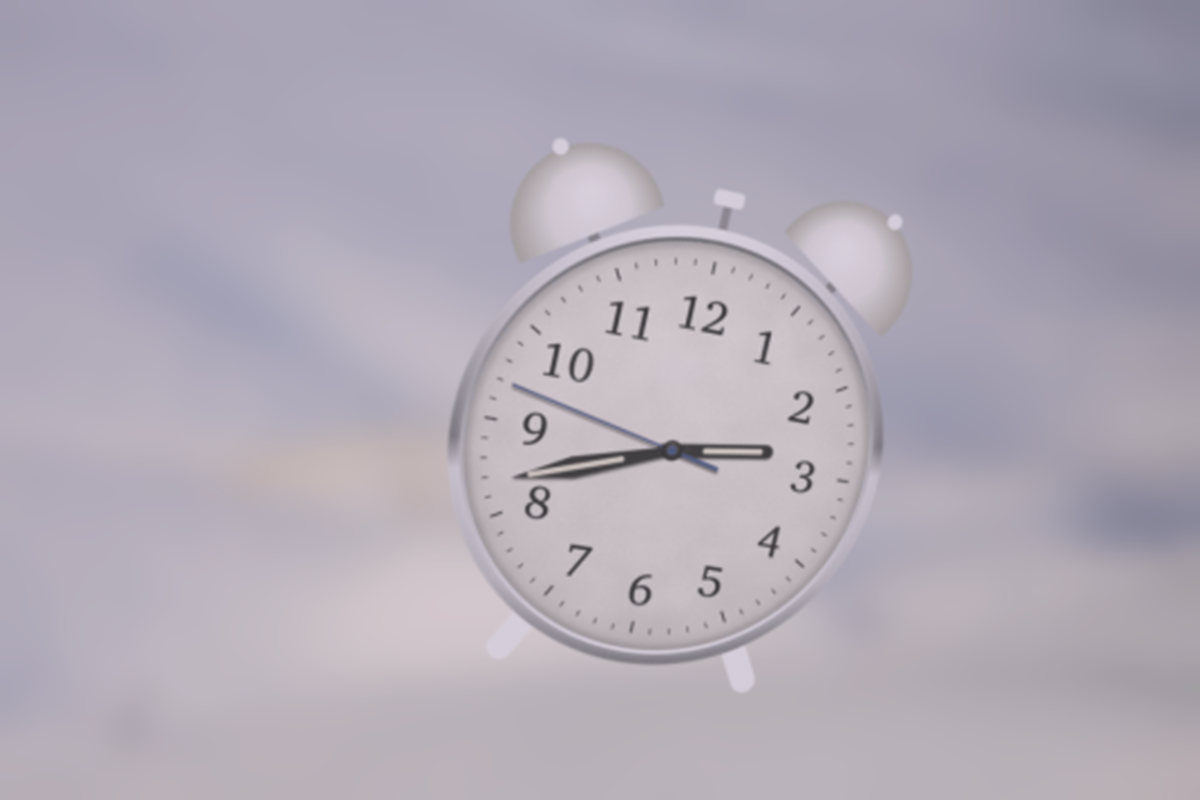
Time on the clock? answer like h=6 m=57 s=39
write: h=2 m=41 s=47
